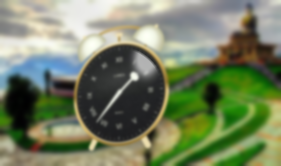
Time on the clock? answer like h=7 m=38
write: h=1 m=37
